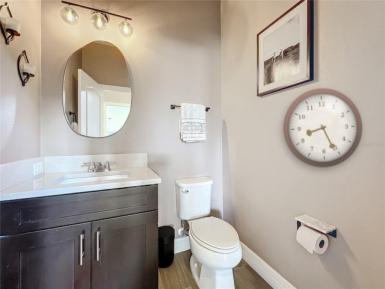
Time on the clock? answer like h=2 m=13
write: h=8 m=26
